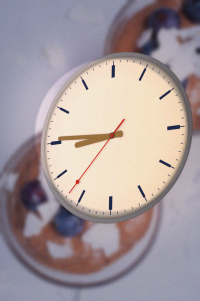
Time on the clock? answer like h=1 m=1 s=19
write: h=8 m=45 s=37
